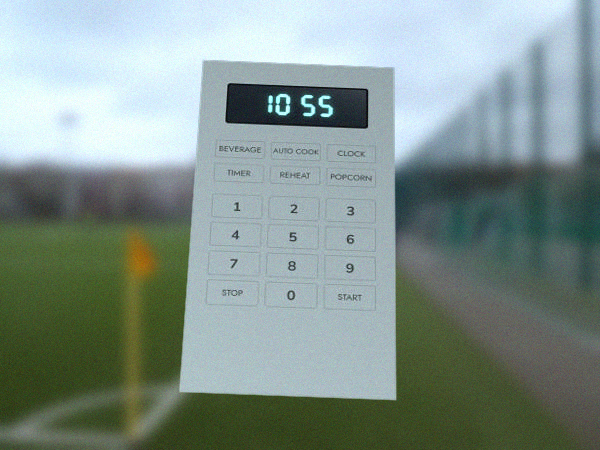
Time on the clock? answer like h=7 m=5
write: h=10 m=55
